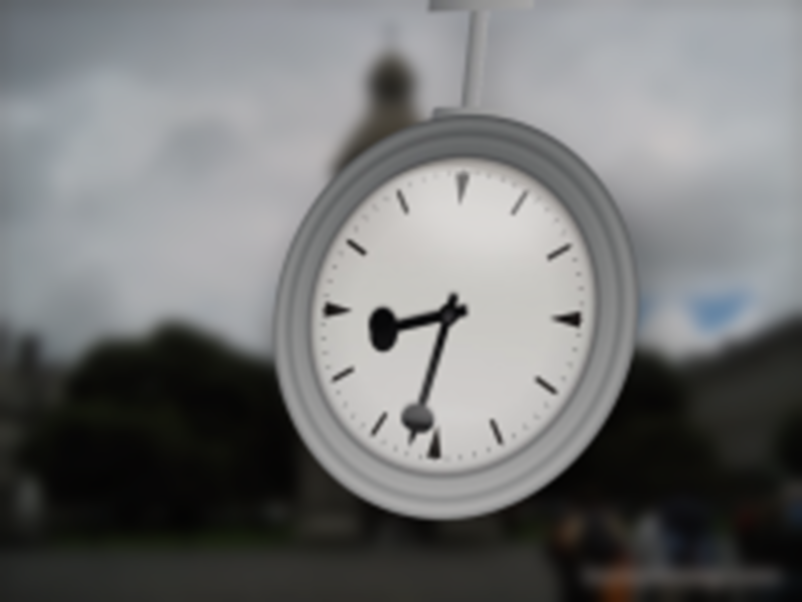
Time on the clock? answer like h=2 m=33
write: h=8 m=32
